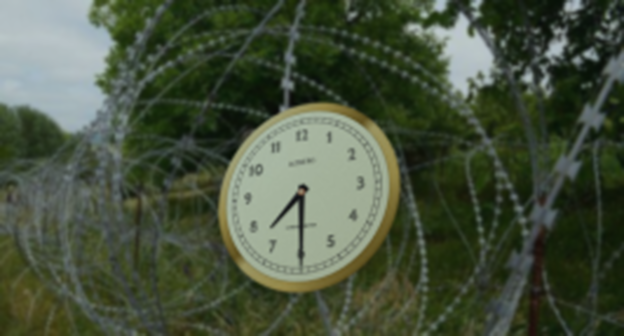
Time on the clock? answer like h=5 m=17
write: h=7 m=30
